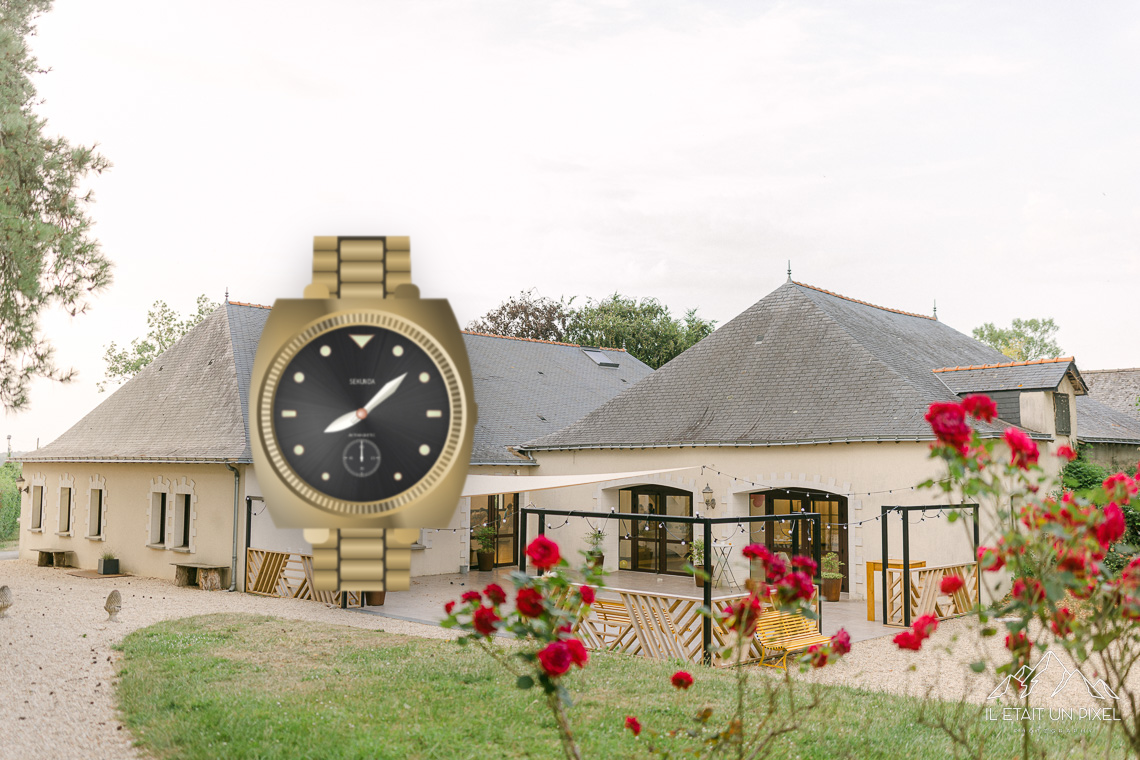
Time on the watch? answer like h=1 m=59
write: h=8 m=8
